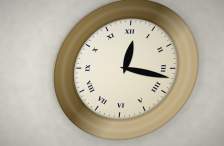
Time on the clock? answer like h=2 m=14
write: h=12 m=17
